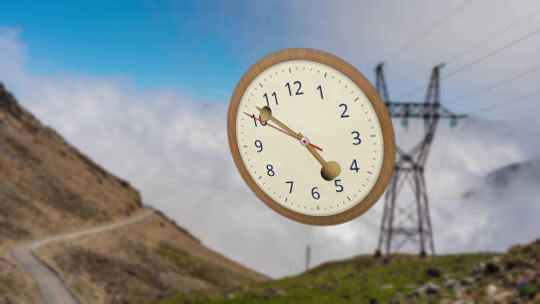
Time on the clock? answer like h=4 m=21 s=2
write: h=4 m=51 s=50
